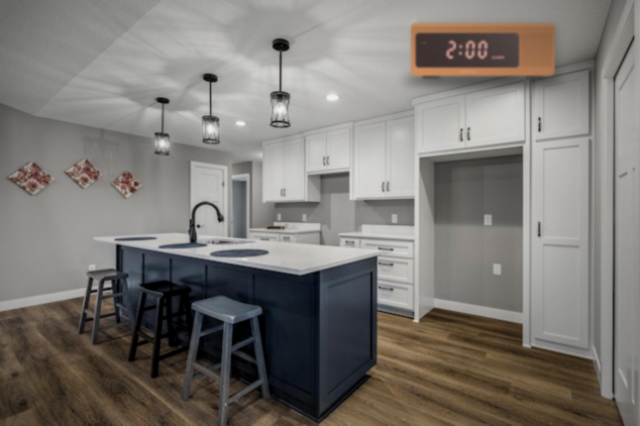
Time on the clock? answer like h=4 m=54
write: h=2 m=0
